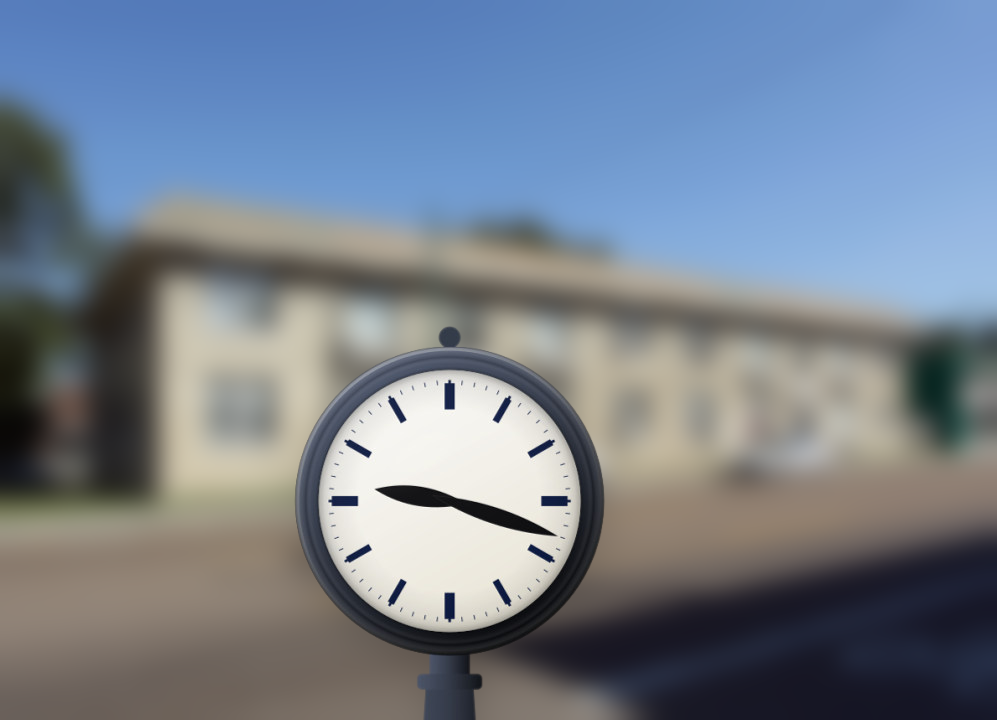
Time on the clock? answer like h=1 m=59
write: h=9 m=18
